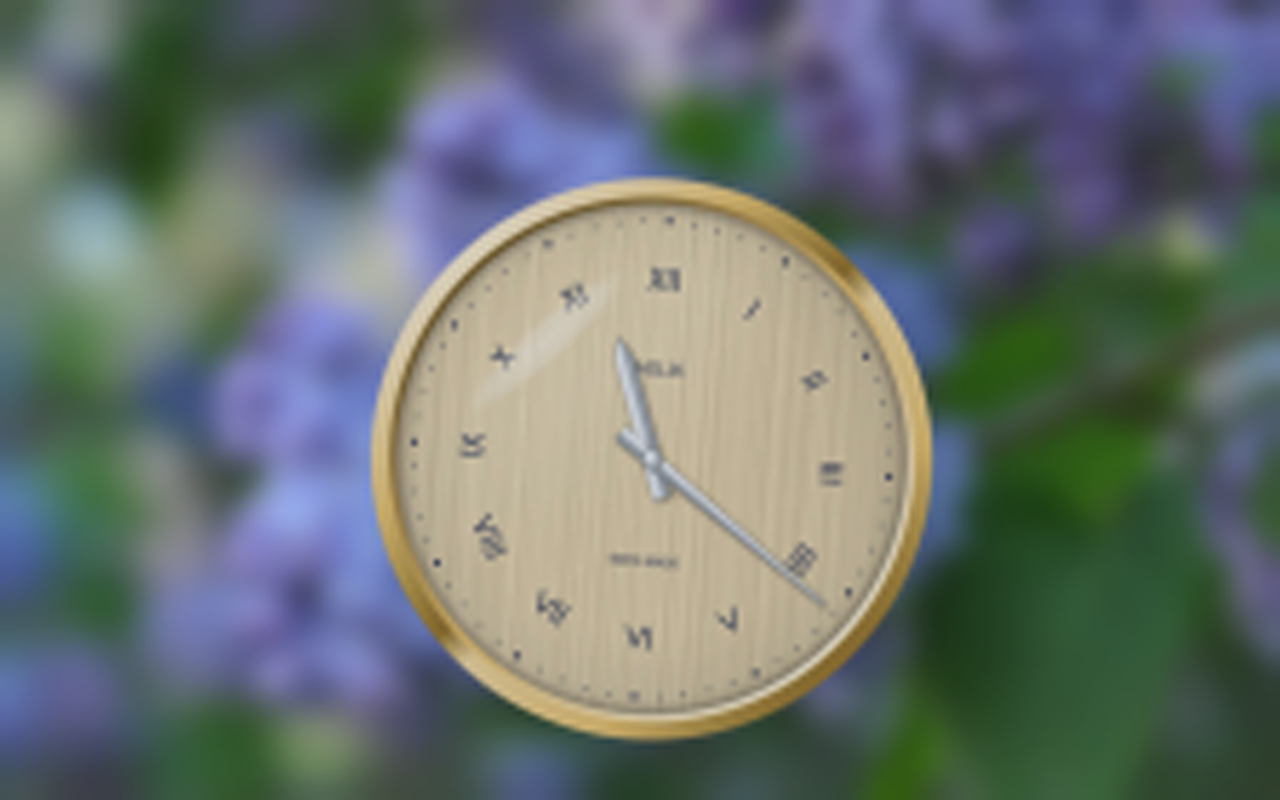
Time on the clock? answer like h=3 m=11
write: h=11 m=21
